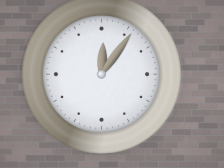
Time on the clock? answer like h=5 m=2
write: h=12 m=6
